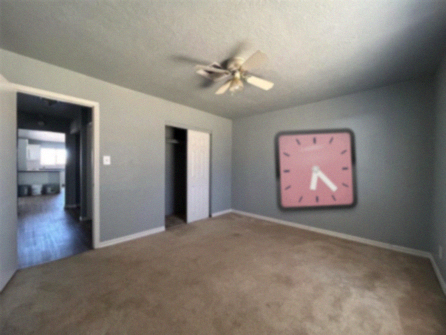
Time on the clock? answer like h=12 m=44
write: h=6 m=23
